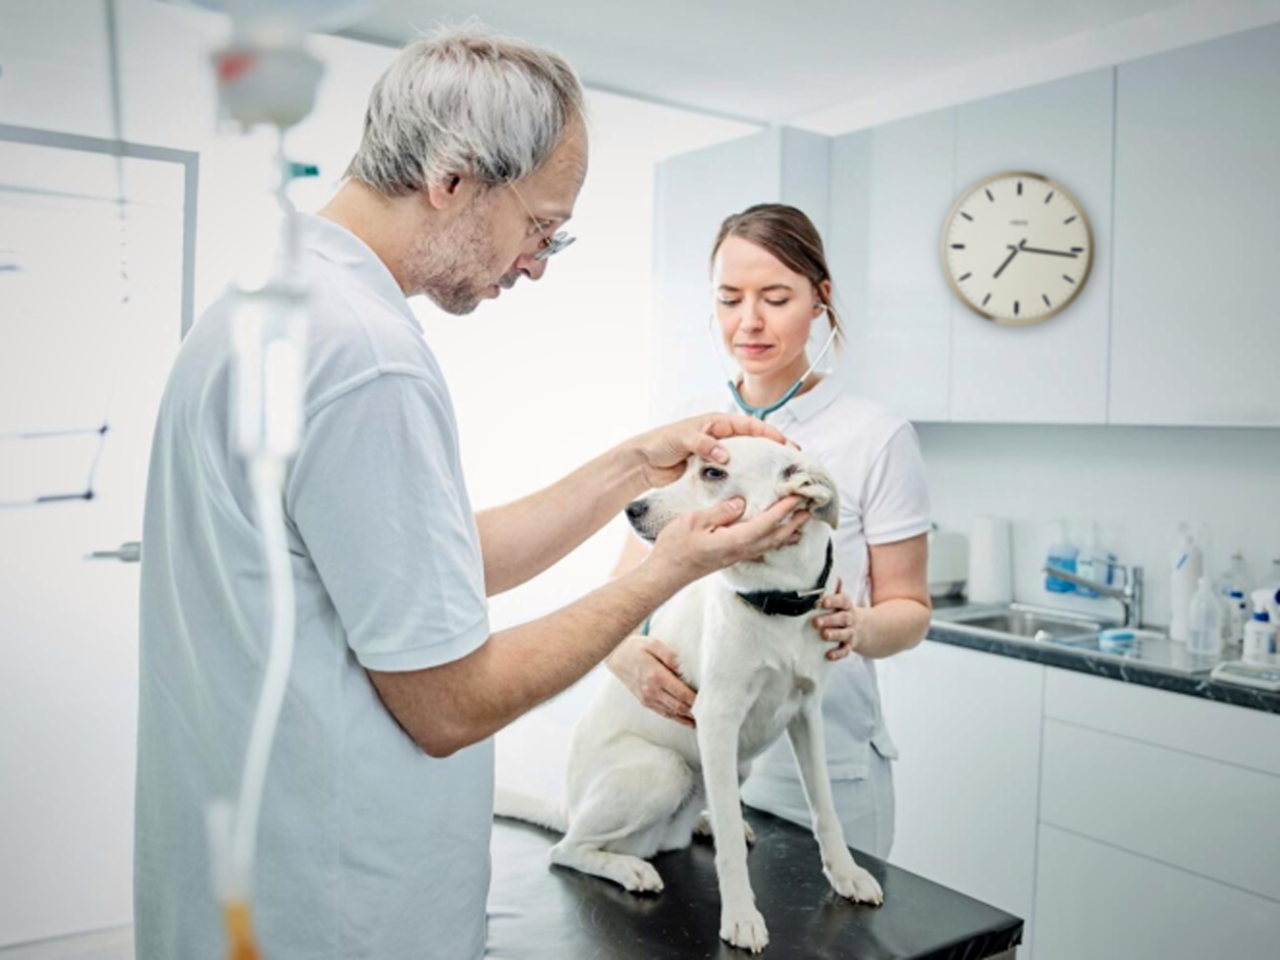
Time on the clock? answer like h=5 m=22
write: h=7 m=16
